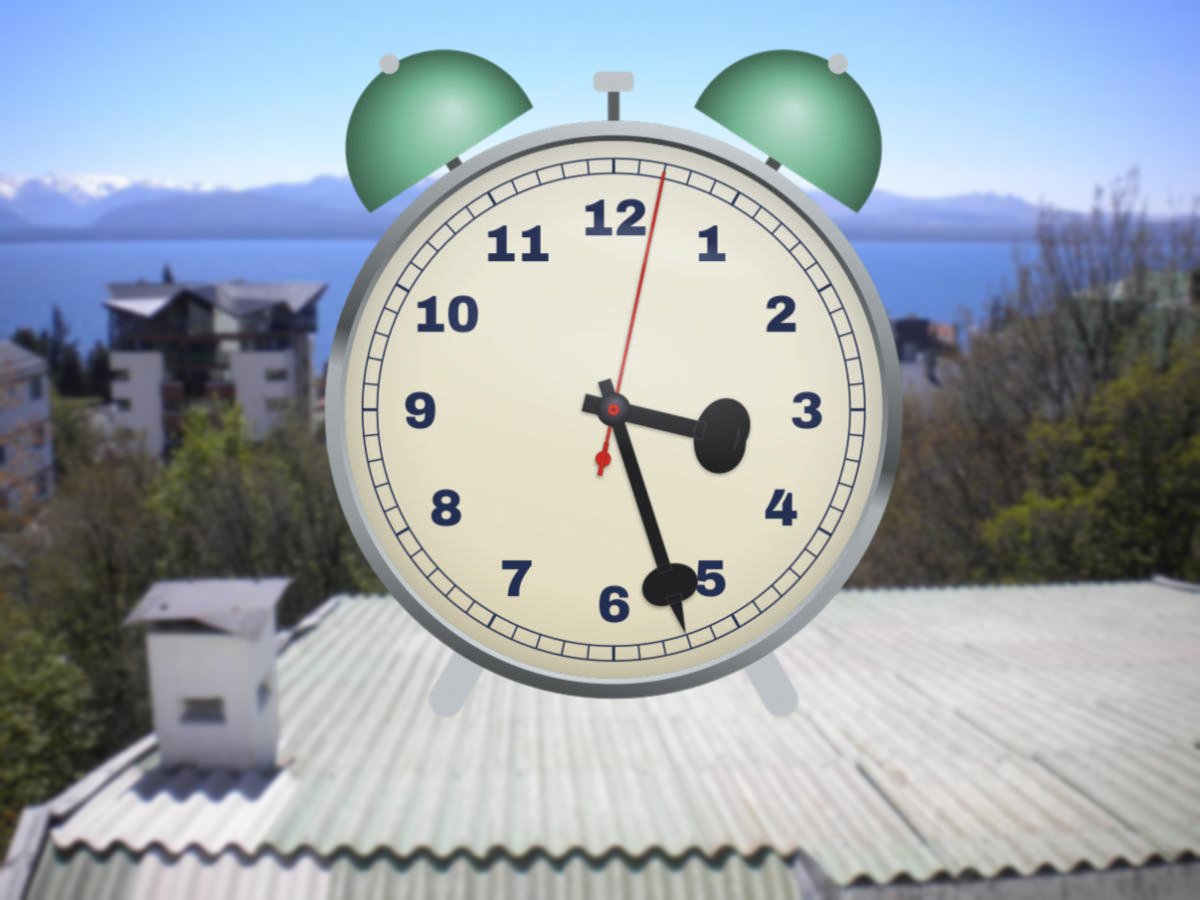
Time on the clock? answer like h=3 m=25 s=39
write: h=3 m=27 s=2
